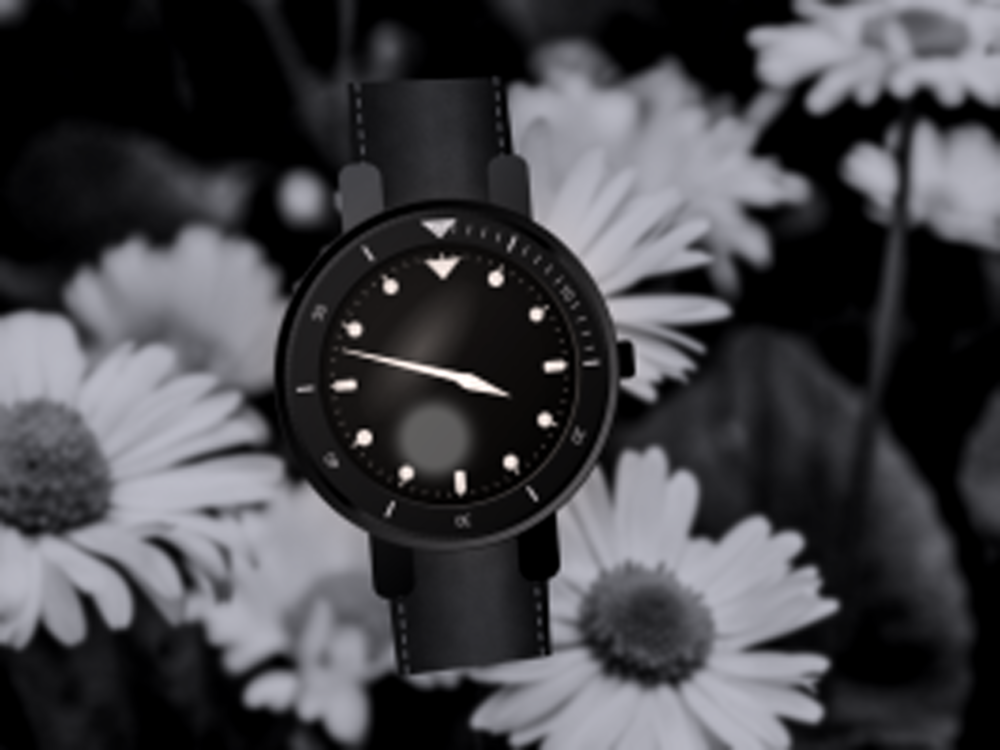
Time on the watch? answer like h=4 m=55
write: h=3 m=48
